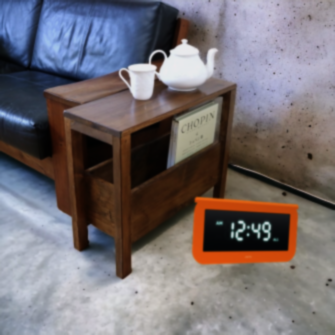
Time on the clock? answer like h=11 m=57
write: h=12 m=49
